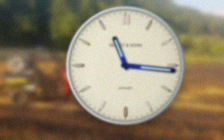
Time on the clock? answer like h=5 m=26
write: h=11 m=16
